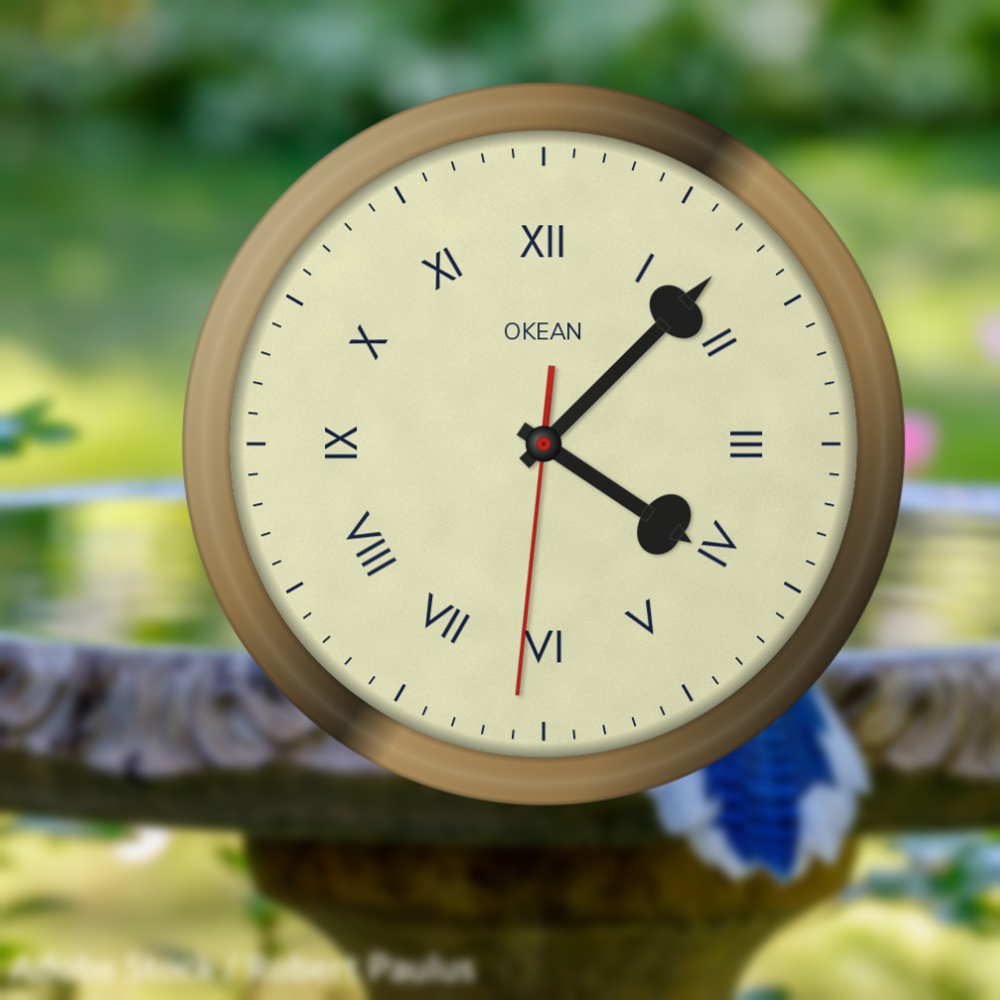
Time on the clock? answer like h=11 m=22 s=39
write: h=4 m=7 s=31
